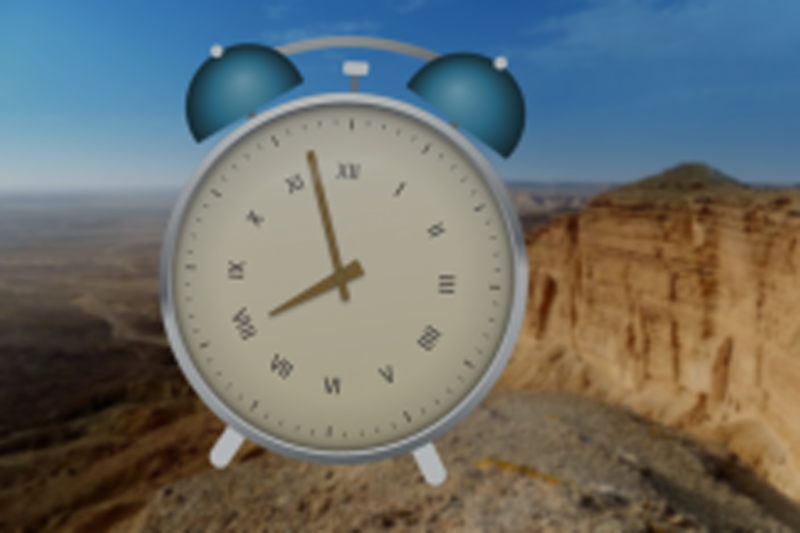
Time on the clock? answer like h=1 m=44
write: h=7 m=57
